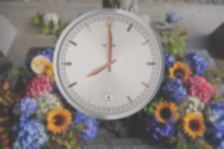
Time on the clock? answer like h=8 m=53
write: h=8 m=0
